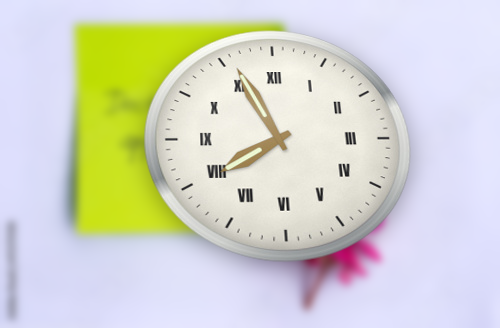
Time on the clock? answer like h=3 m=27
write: h=7 m=56
